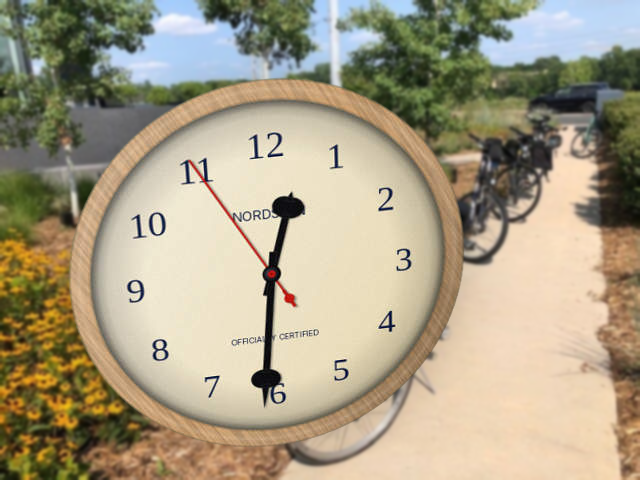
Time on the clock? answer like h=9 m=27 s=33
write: h=12 m=30 s=55
